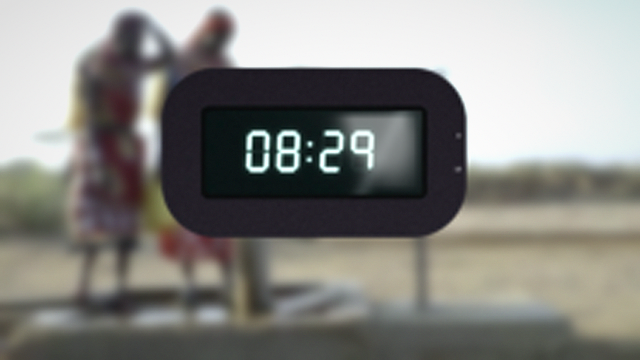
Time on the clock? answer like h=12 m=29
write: h=8 m=29
